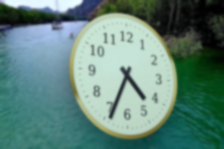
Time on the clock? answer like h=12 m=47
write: h=4 m=34
